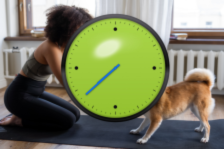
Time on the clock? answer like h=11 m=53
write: h=7 m=38
